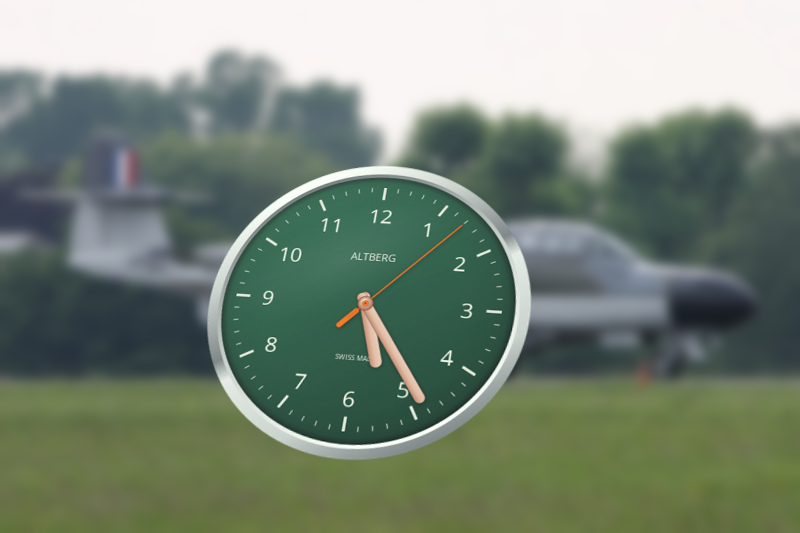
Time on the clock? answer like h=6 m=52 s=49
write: h=5 m=24 s=7
